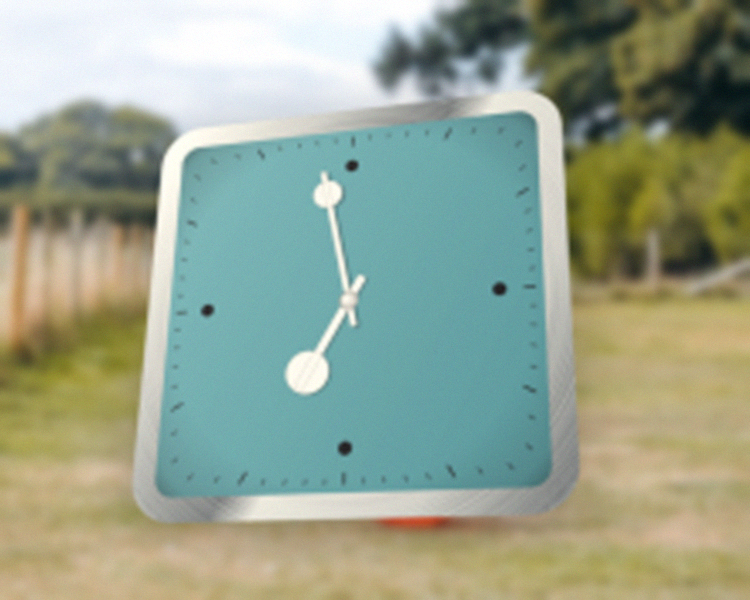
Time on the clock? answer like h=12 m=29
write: h=6 m=58
